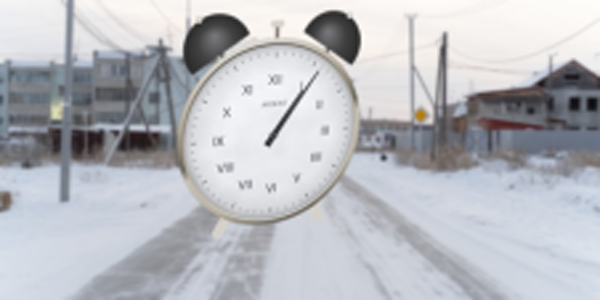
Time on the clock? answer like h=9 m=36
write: h=1 m=6
